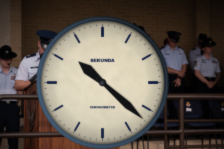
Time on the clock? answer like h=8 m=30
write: h=10 m=22
